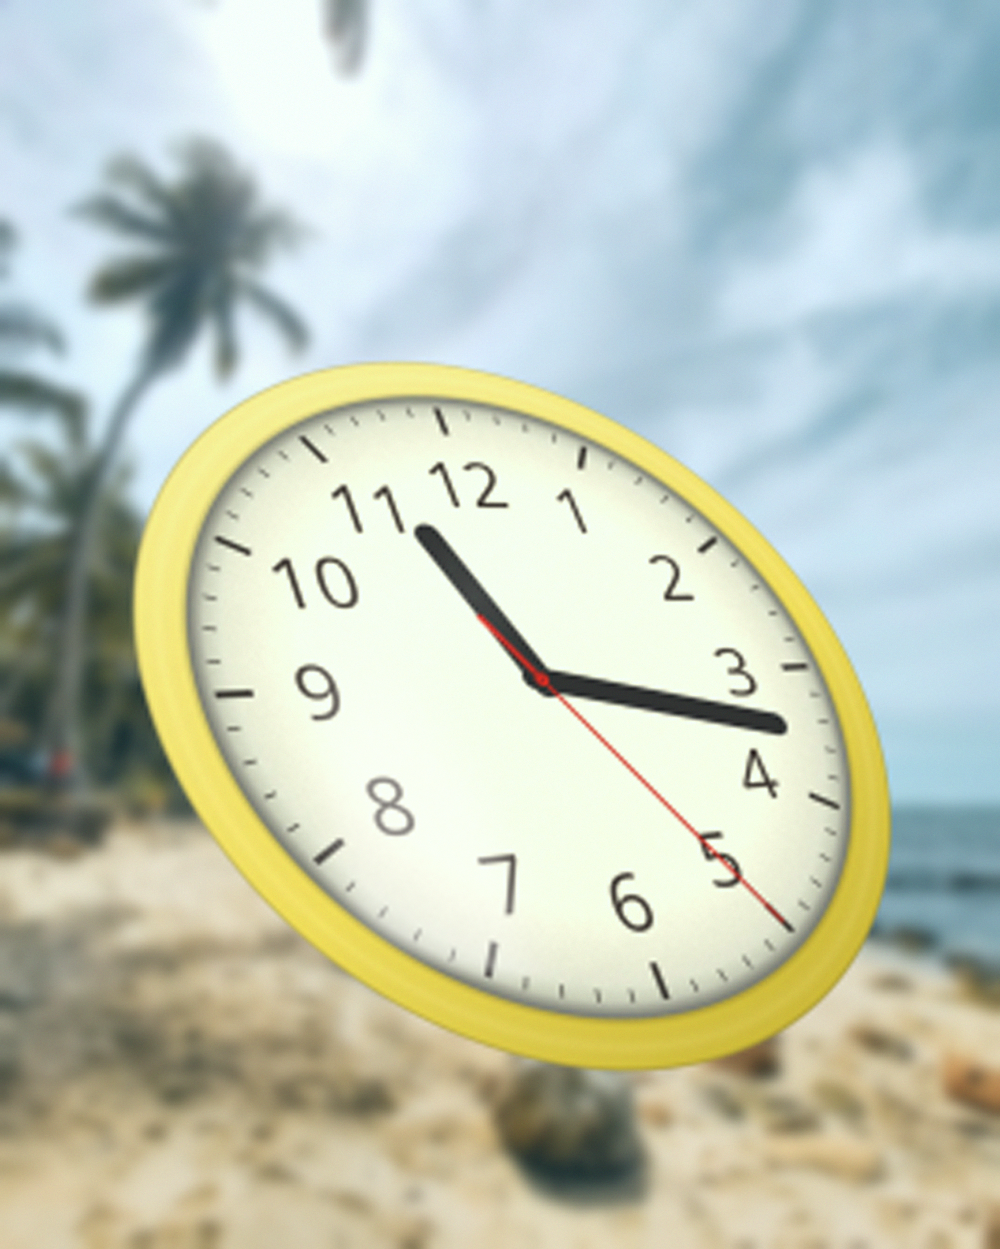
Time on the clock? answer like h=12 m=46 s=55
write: h=11 m=17 s=25
